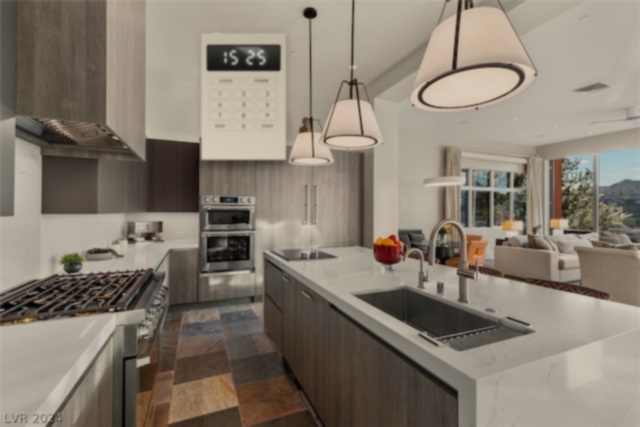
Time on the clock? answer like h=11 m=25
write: h=15 m=25
